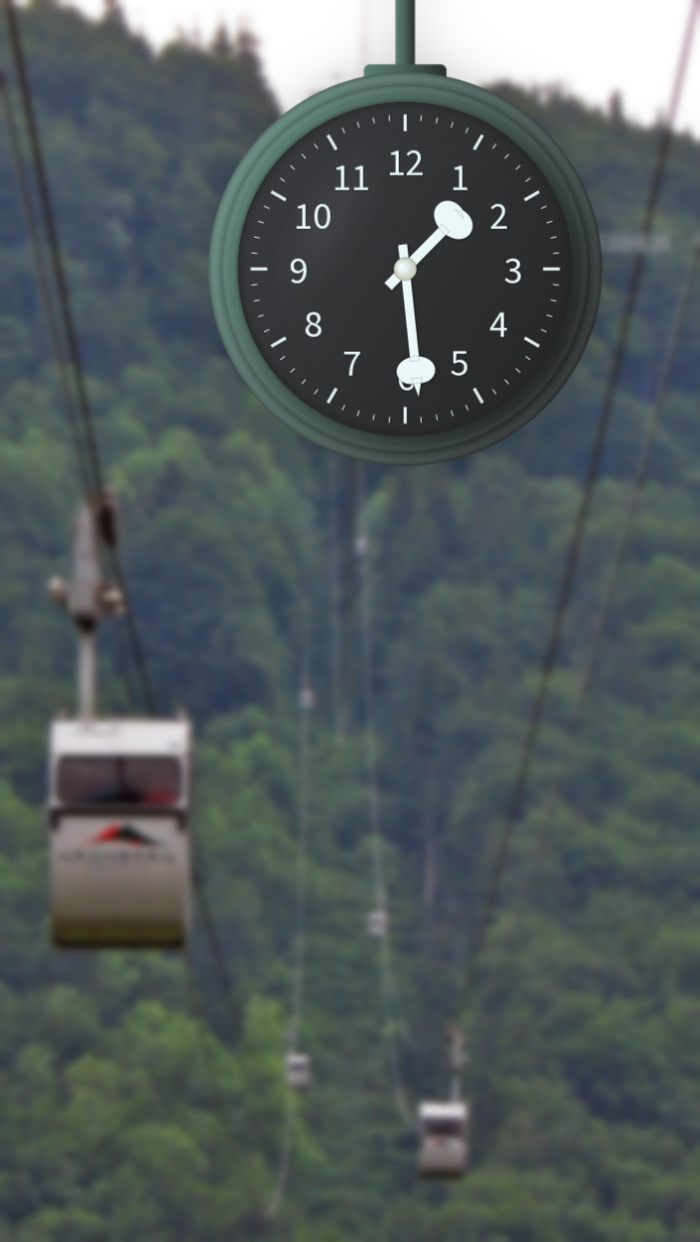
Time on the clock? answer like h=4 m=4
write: h=1 m=29
